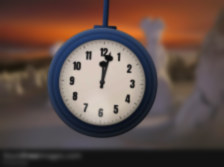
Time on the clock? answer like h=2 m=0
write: h=12 m=2
